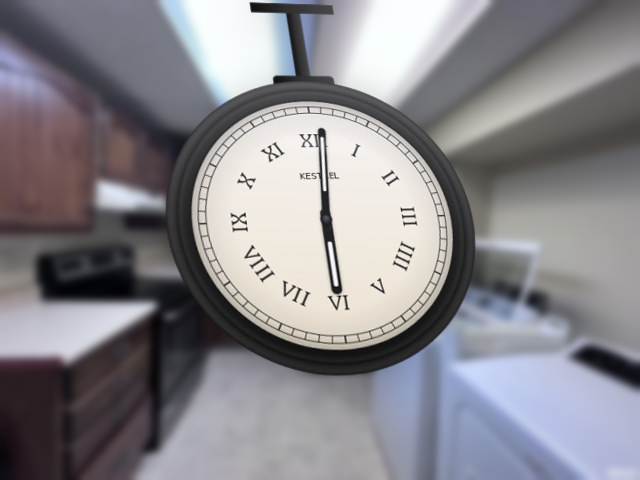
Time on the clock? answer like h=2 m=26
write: h=6 m=1
